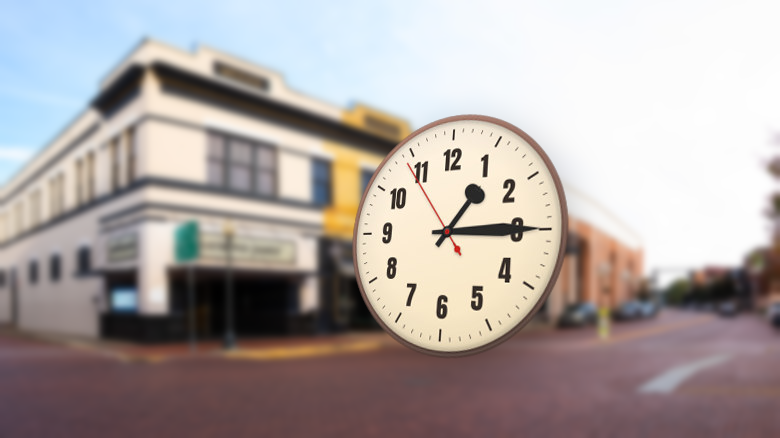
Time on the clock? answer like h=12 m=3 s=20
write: h=1 m=14 s=54
